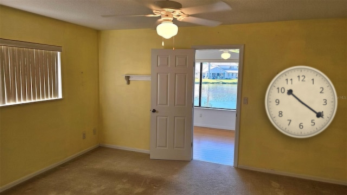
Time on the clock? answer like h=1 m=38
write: h=10 m=21
